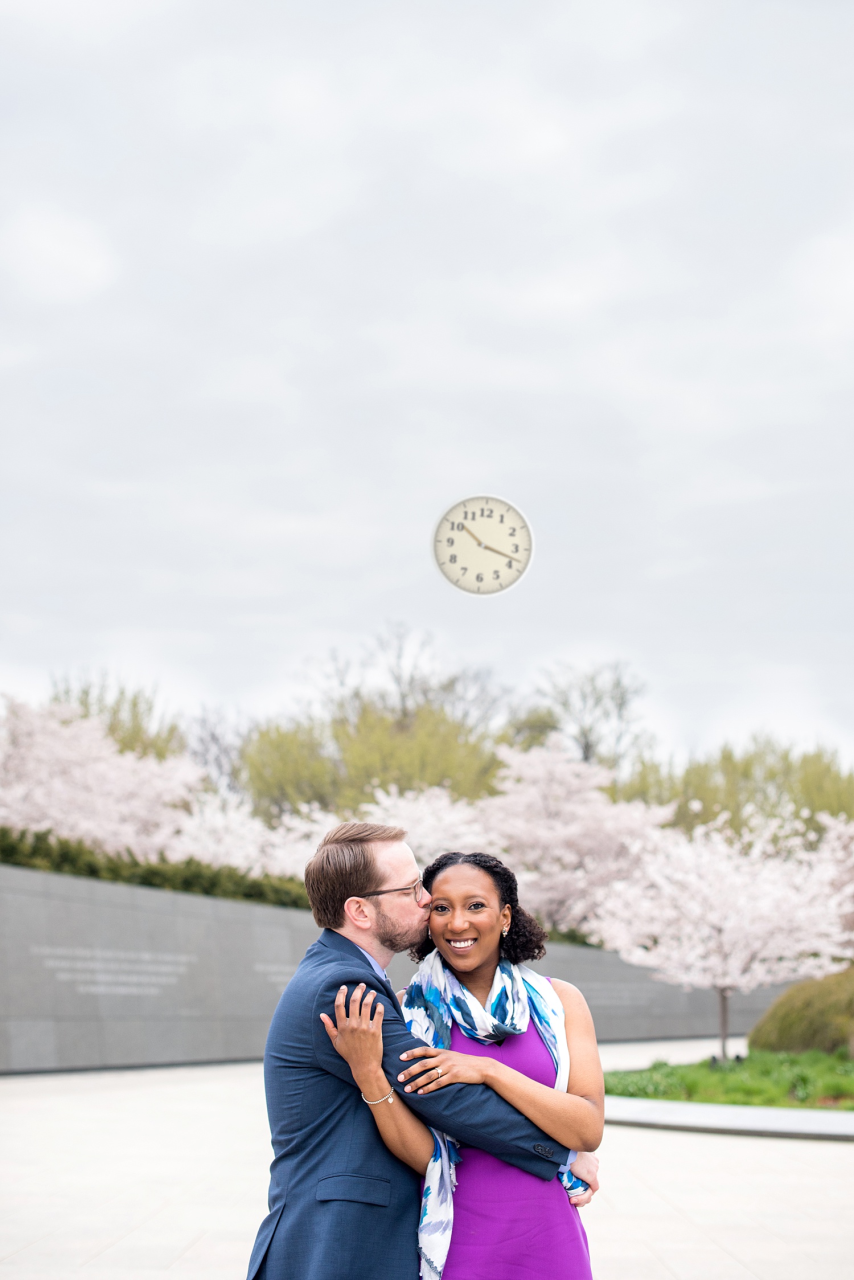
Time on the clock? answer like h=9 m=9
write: h=10 m=18
